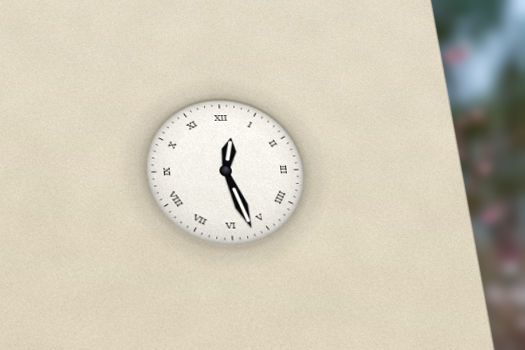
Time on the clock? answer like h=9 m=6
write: h=12 m=27
